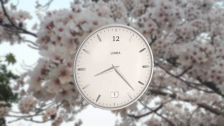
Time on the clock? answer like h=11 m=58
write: h=8 m=23
